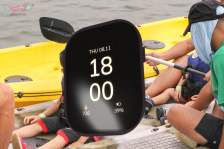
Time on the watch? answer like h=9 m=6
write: h=18 m=0
